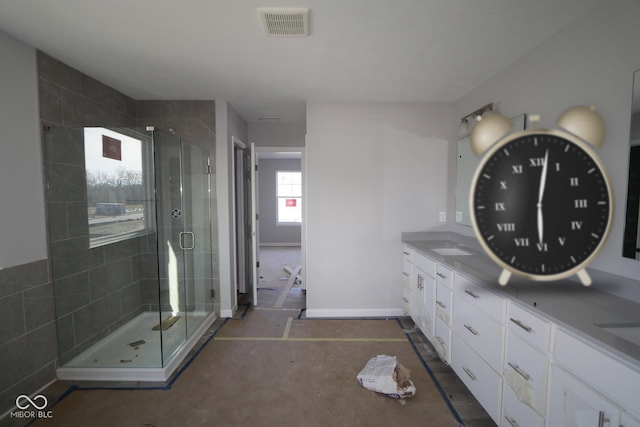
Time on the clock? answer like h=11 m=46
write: h=6 m=2
